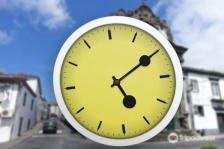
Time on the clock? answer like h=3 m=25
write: h=5 m=10
